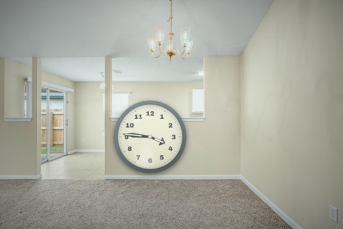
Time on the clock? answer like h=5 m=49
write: h=3 m=46
